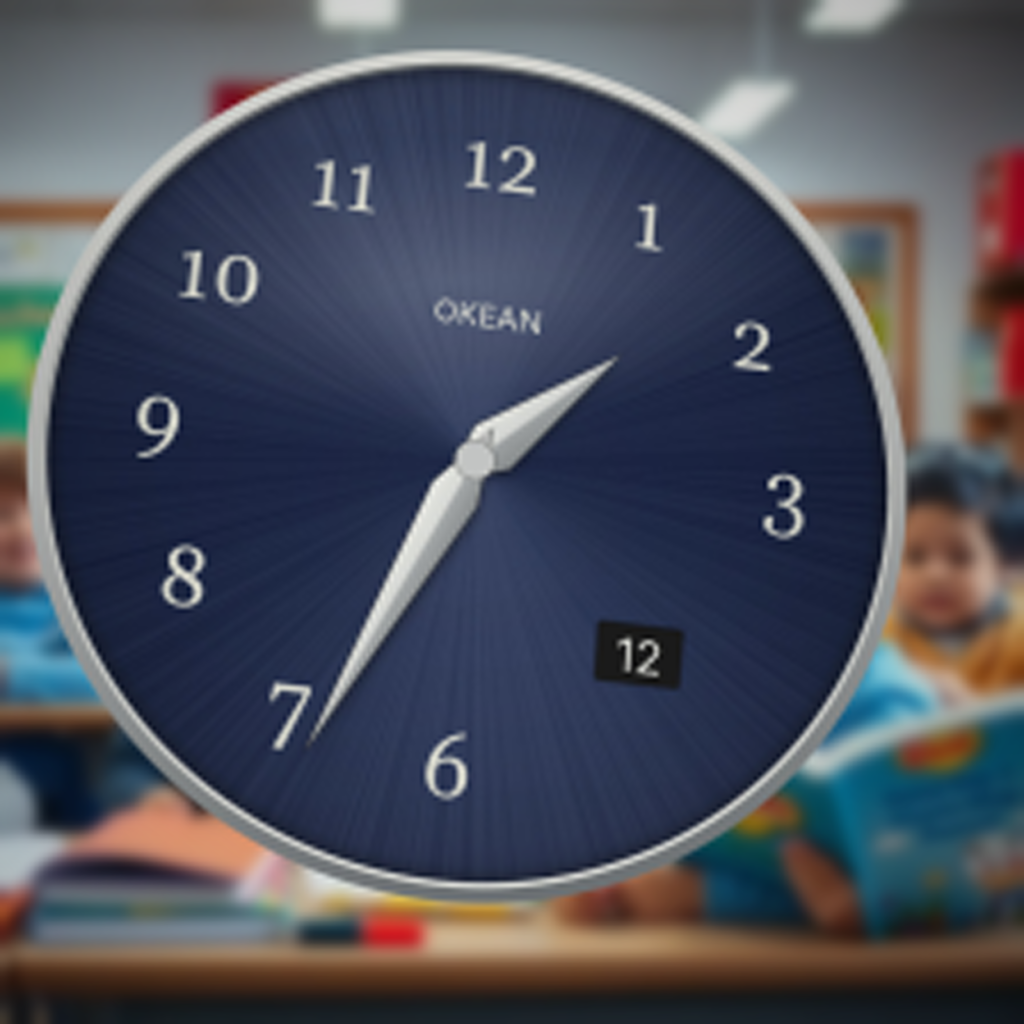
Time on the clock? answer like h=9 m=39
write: h=1 m=34
